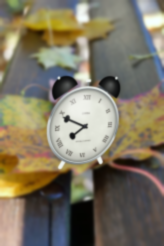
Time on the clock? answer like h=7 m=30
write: h=7 m=49
